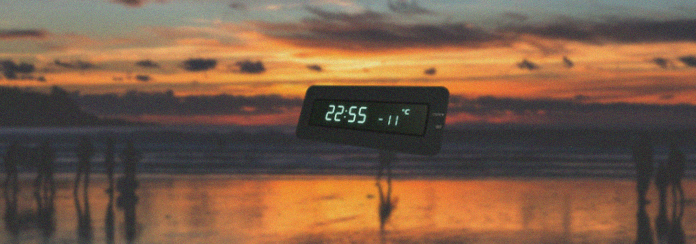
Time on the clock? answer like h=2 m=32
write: h=22 m=55
